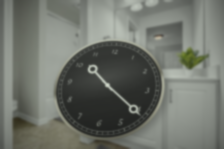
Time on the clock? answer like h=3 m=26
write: h=10 m=21
